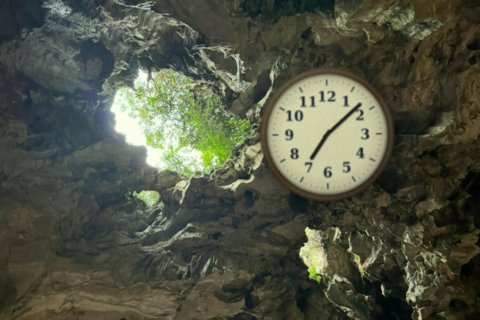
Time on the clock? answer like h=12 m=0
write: h=7 m=8
